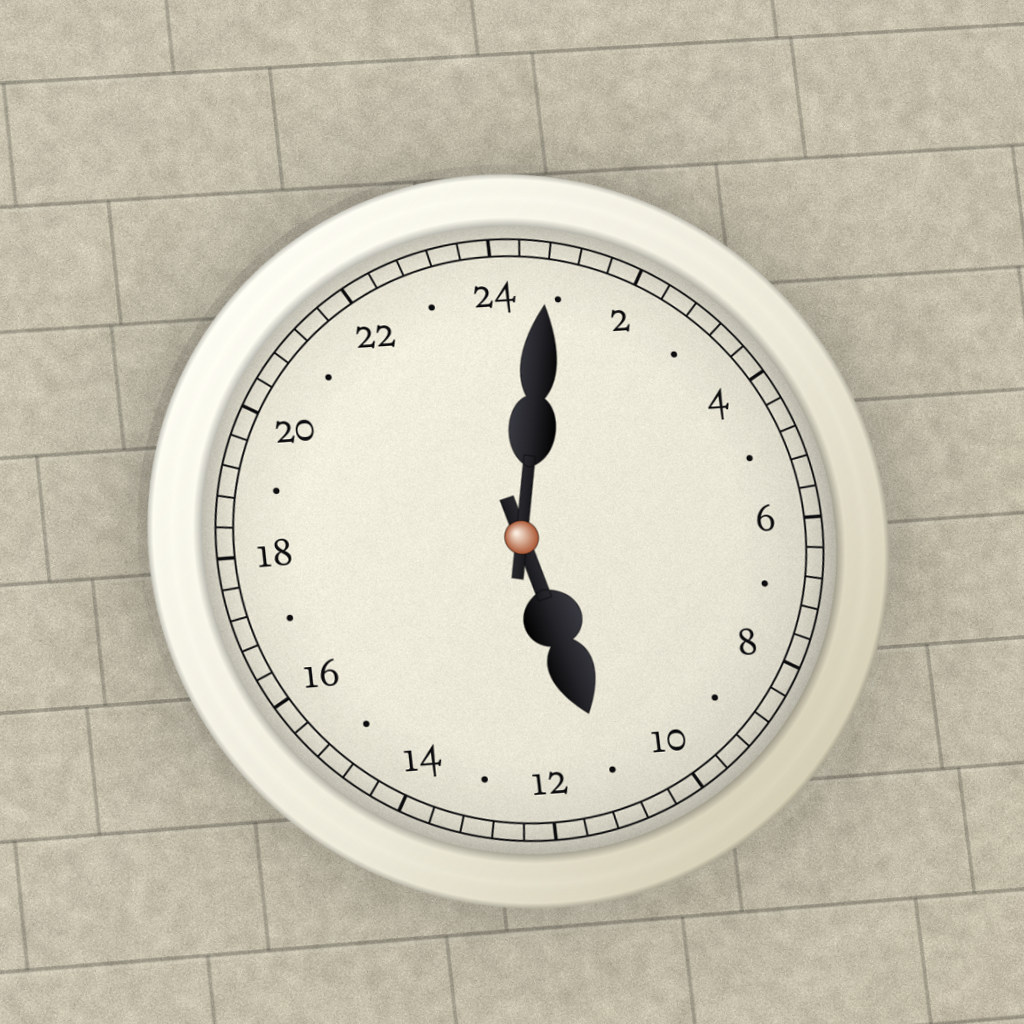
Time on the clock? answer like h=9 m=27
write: h=11 m=2
